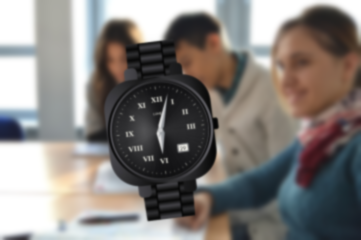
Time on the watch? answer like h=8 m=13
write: h=6 m=3
